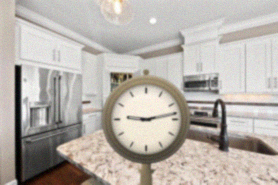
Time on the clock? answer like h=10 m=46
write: h=9 m=13
